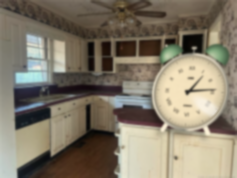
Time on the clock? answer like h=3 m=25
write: h=1 m=14
